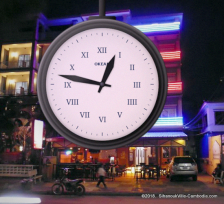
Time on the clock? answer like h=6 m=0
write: h=12 m=47
